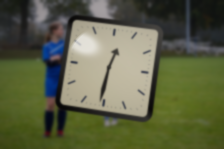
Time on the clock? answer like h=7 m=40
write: h=12 m=31
